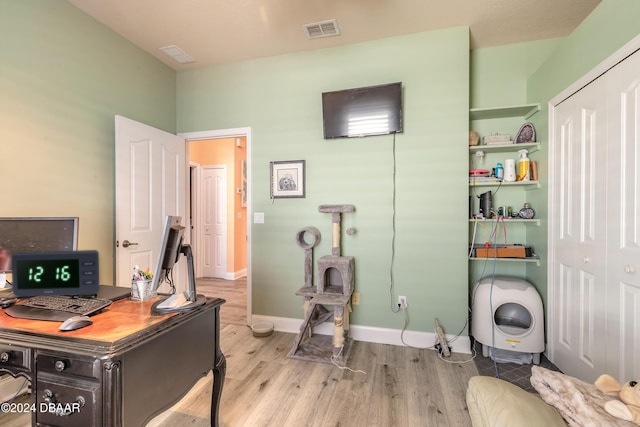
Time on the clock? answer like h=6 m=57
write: h=12 m=16
